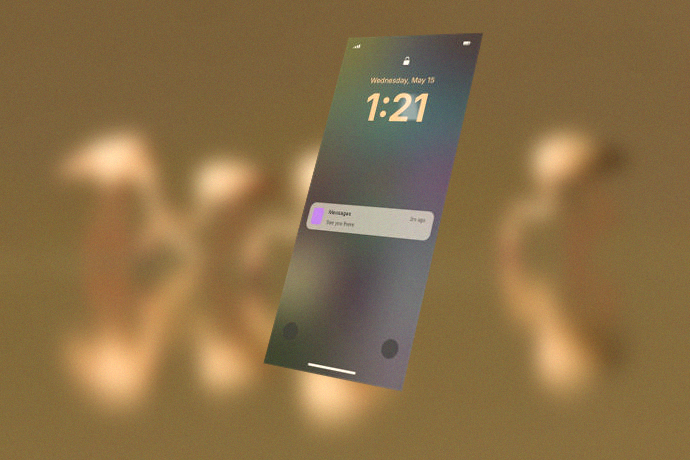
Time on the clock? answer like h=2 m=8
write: h=1 m=21
